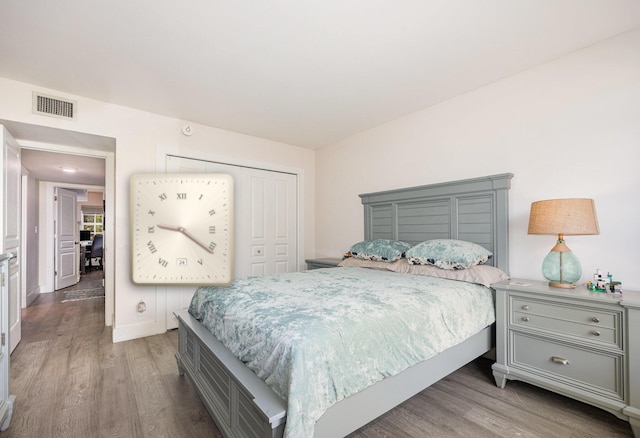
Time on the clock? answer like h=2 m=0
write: h=9 m=21
